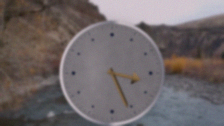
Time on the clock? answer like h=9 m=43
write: h=3 m=26
